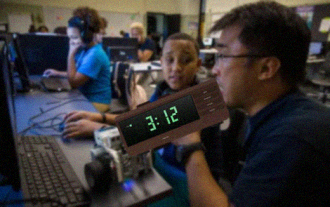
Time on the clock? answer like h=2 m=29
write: h=3 m=12
